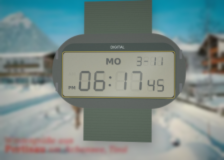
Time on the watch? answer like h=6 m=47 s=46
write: h=6 m=17 s=45
